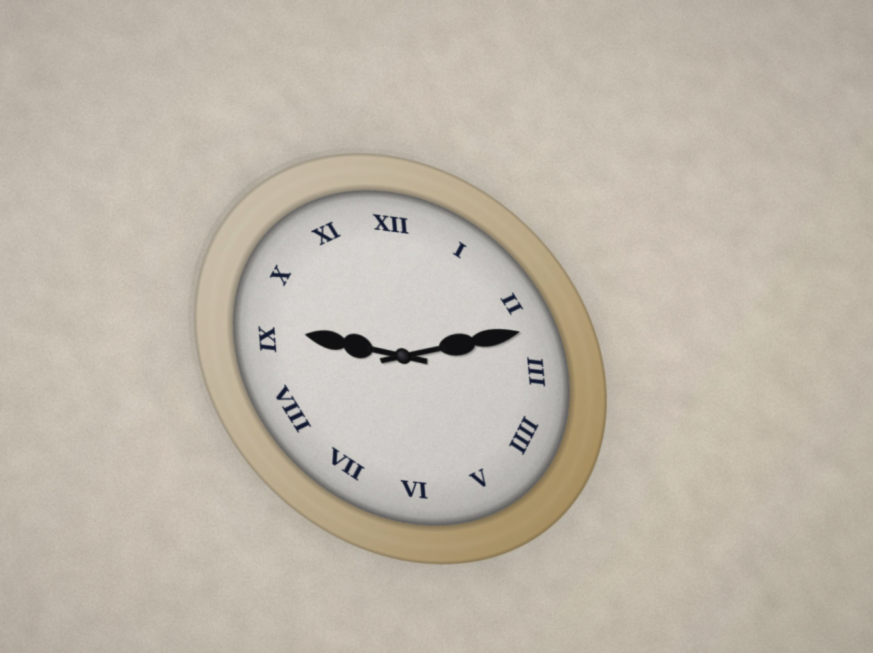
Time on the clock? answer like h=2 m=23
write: h=9 m=12
